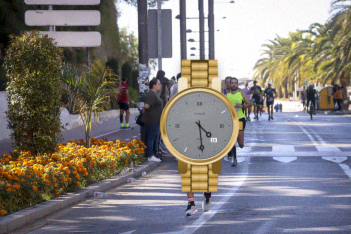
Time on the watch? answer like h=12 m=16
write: h=4 m=29
